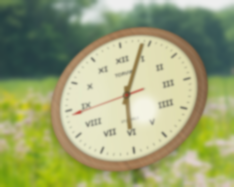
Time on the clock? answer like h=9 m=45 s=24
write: h=6 m=3 s=44
